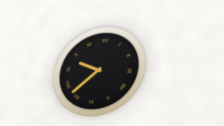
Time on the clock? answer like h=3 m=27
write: h=9 m=37
